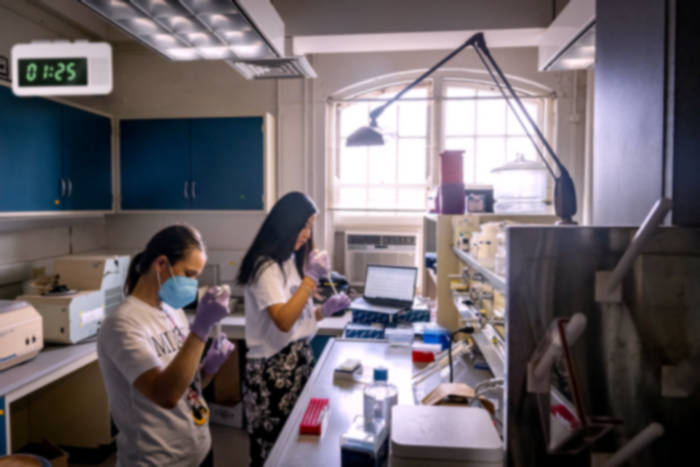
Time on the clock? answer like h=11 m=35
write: h=1 m=25
